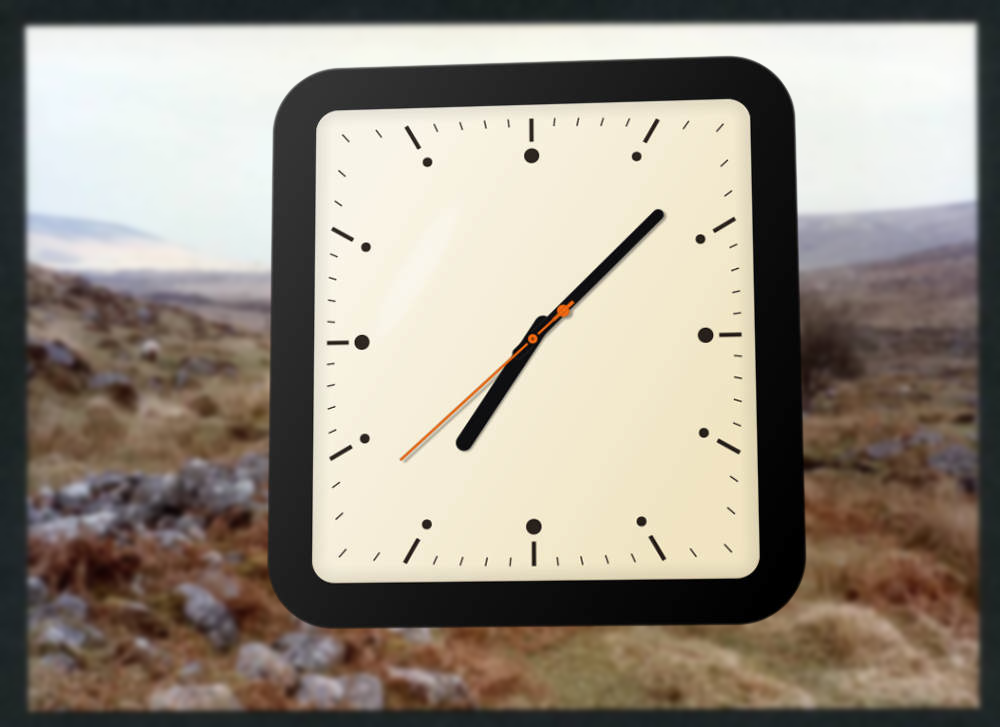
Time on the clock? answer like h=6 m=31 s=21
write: h=7 m=7 s=38
